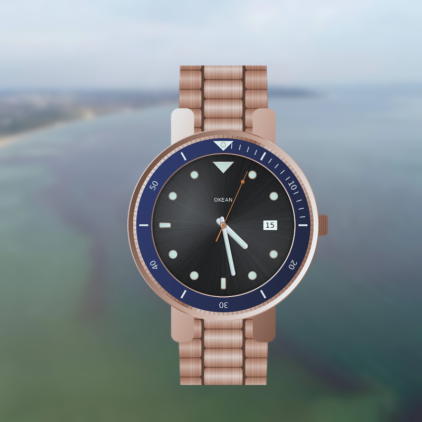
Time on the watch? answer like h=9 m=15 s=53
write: h=4 m=28 s=4
